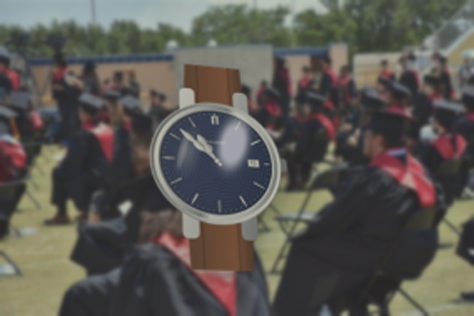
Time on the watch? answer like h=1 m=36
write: h=10 m=52
